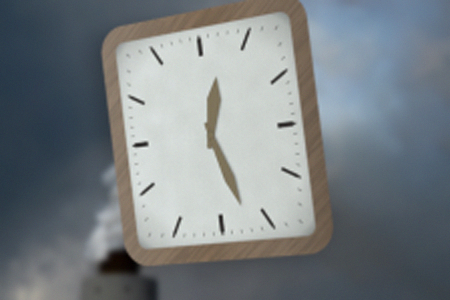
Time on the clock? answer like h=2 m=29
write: h=12 m=27
